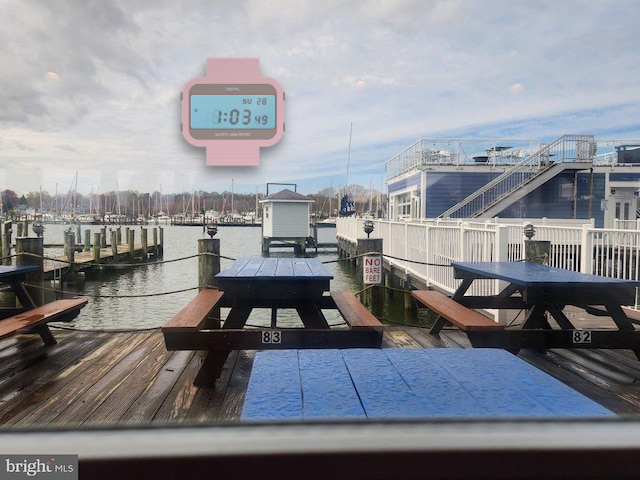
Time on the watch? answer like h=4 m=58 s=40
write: h=1 m=3 s=49
